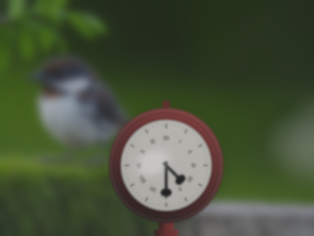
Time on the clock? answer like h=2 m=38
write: h=4 m=30
